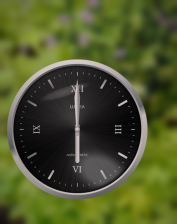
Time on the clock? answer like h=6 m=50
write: h=6 m=0
